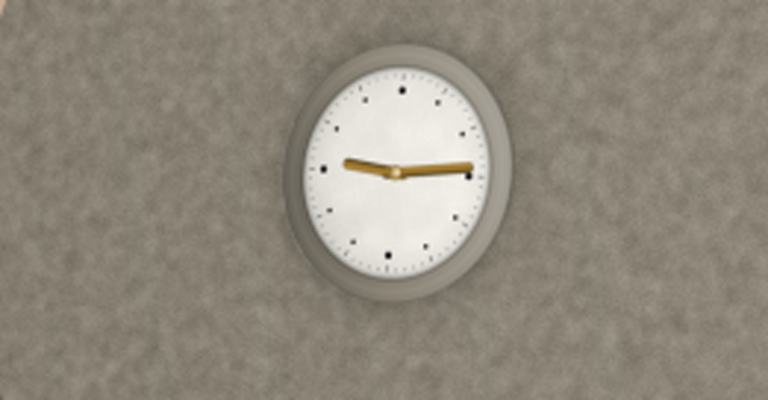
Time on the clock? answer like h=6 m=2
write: h=9 m=14
